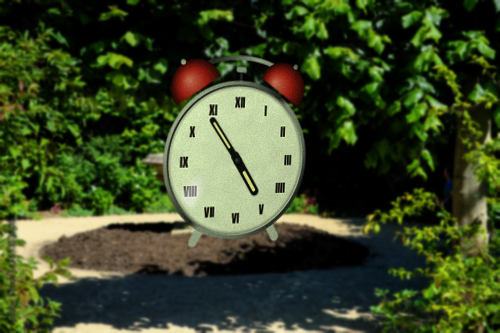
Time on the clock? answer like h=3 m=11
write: h=4 m=54
